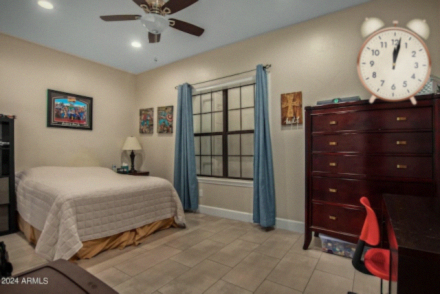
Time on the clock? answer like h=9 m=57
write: h=12 m=2
